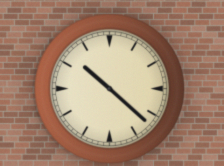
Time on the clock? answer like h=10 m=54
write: h=10 m=22
